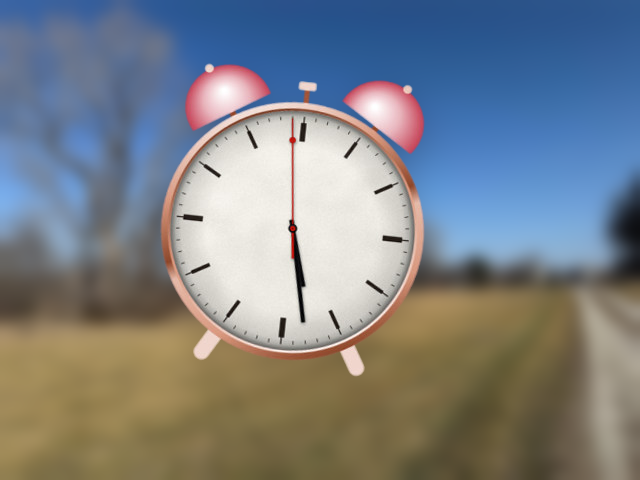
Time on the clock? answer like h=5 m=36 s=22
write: h=5 m=27 s=59
